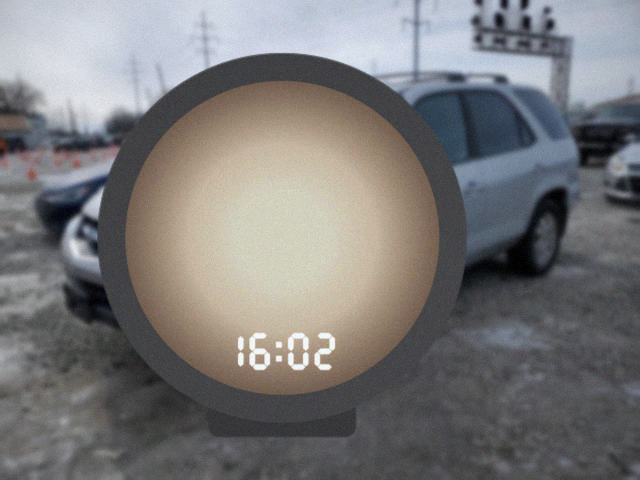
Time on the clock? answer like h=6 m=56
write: h=16 m=2
